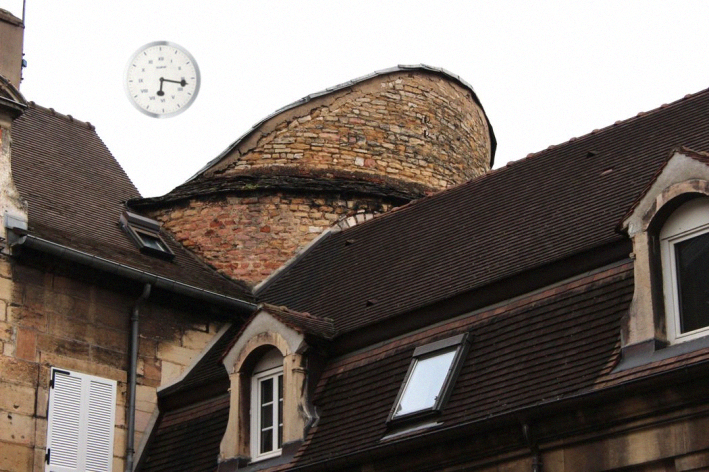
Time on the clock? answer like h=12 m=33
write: h=6 m=17
